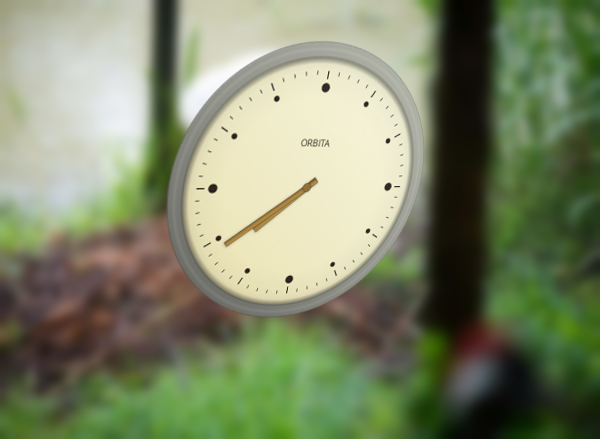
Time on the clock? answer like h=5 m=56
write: h=7 m=39
